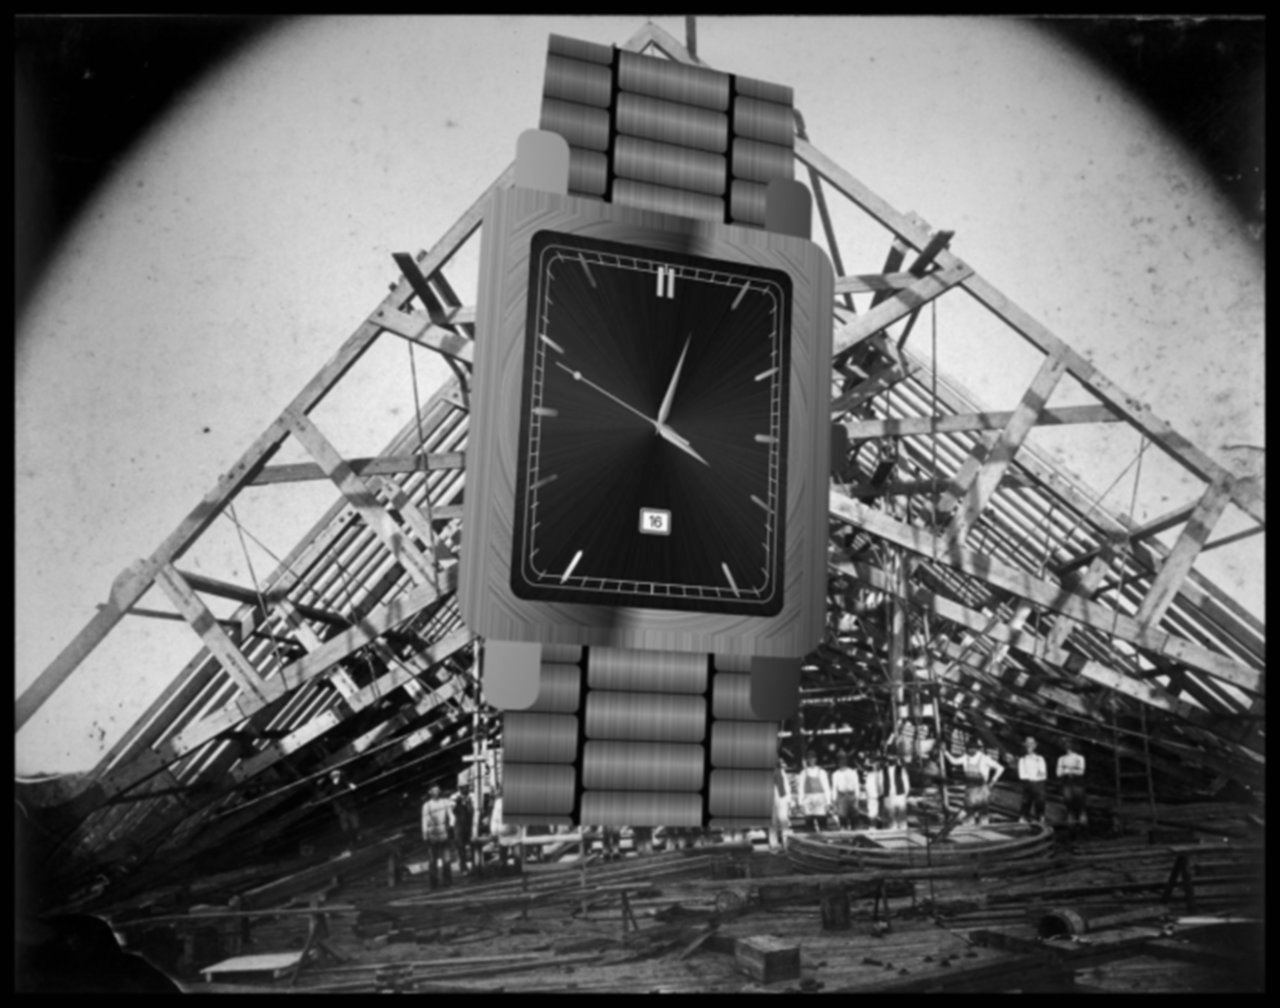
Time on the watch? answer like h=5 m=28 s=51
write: h=4 m=2 s=49
